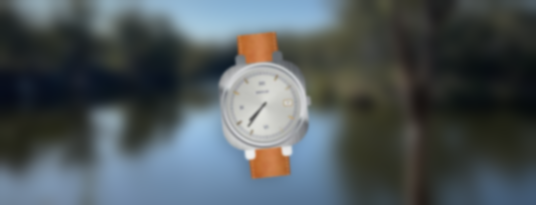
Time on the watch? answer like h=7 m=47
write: h=7 m=37
